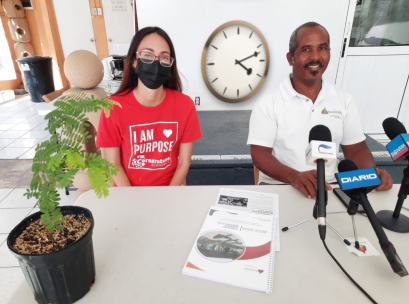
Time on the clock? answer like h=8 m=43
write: h=4 m=12
